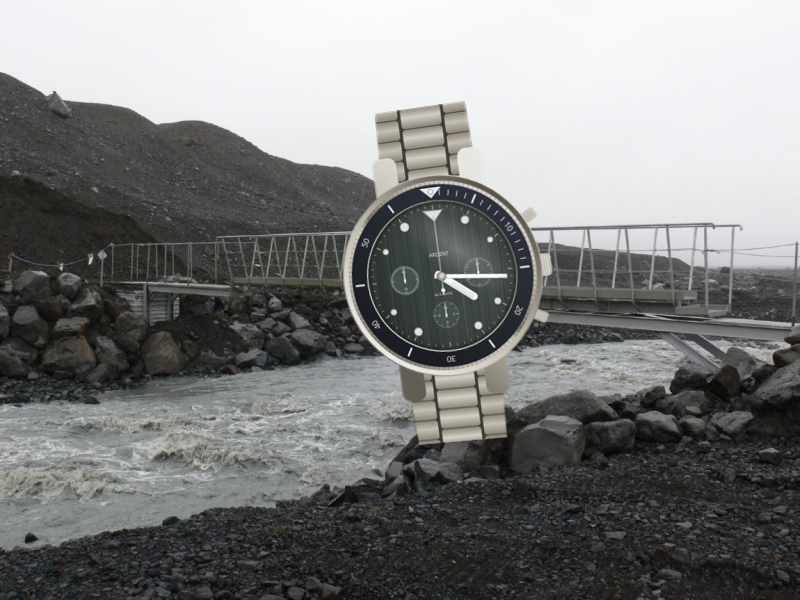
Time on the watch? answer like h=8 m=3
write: h=4 m=16
